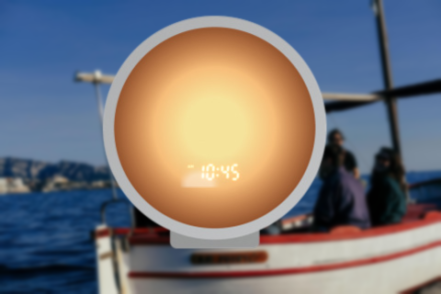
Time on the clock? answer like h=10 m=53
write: h=10 m=45
